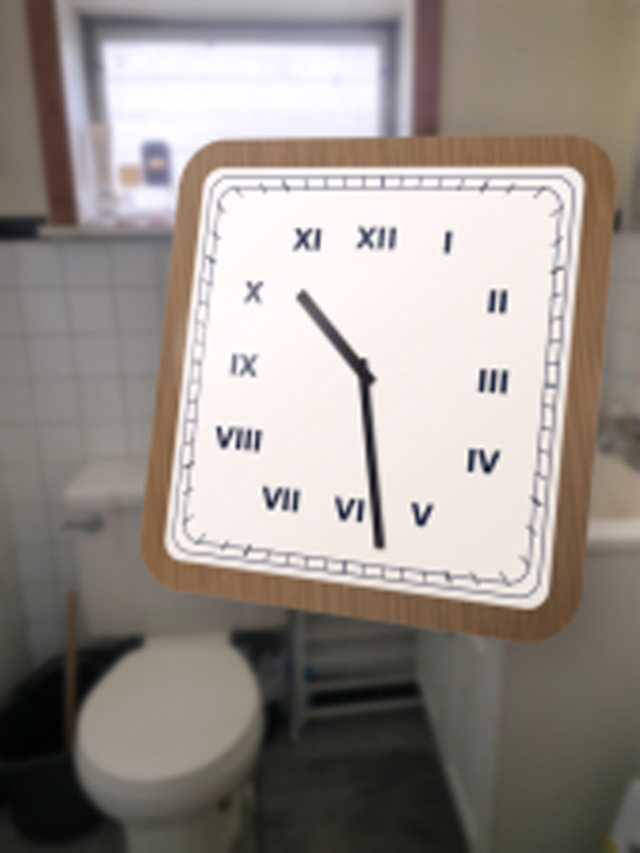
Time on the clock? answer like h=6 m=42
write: h=10 m=28
